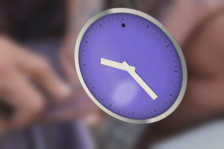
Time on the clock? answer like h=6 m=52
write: h=9 m=23
